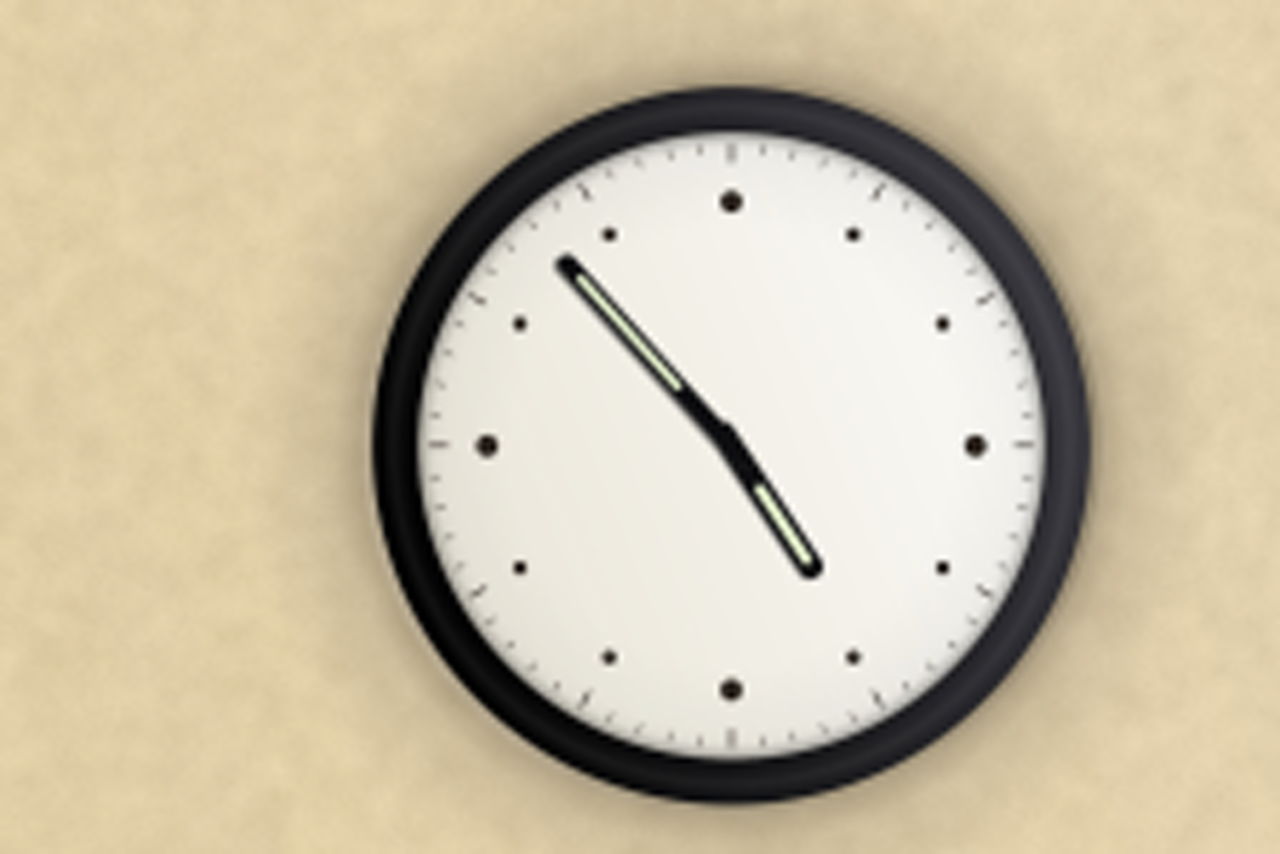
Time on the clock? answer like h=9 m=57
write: h=4 m=53
